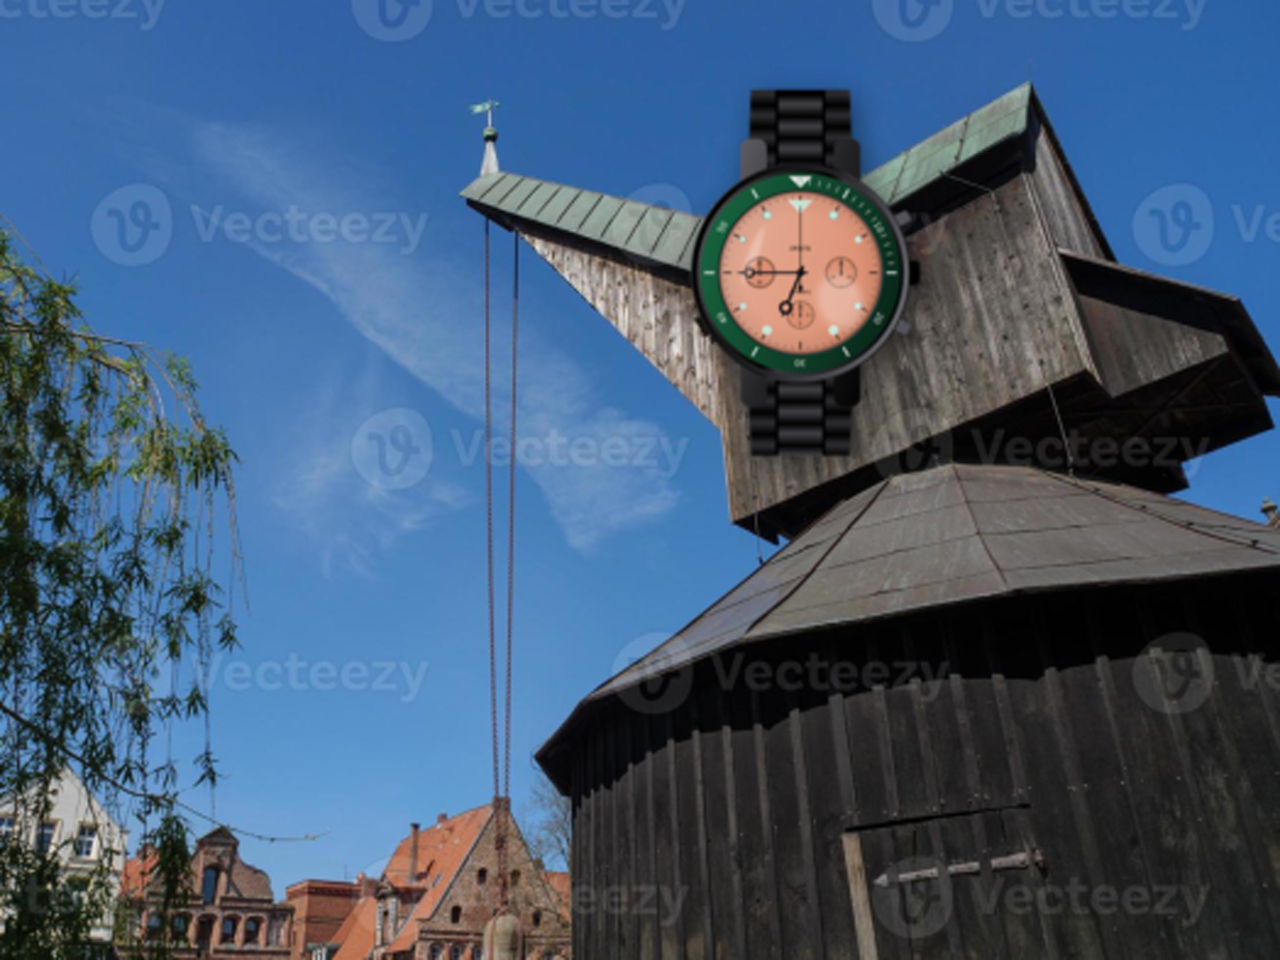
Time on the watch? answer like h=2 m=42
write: h=6 m=45
